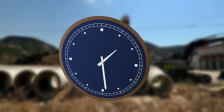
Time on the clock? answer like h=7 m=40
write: h=1 m=29
